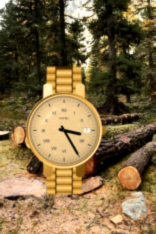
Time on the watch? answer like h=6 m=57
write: h=3 m=25
